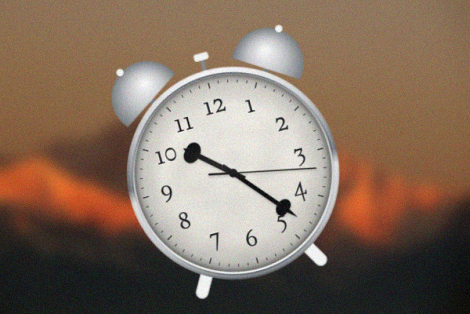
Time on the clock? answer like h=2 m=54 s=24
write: h=10 m=23 s=17
